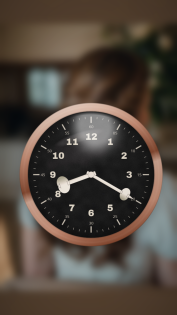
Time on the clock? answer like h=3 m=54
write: h=8 m=20
